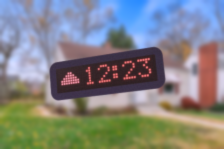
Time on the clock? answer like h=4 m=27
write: h=12 m=23
